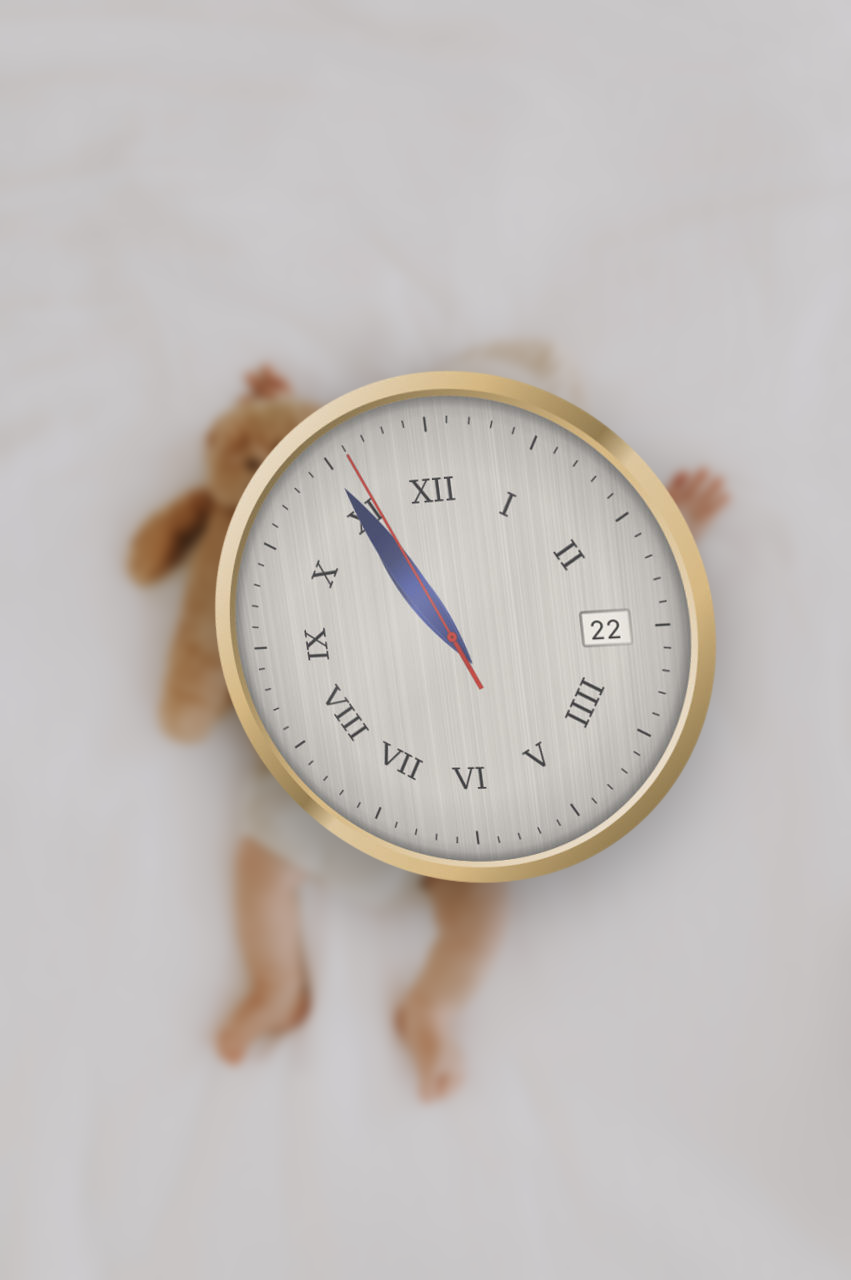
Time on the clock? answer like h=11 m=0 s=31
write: h=10 m=54 s=56
